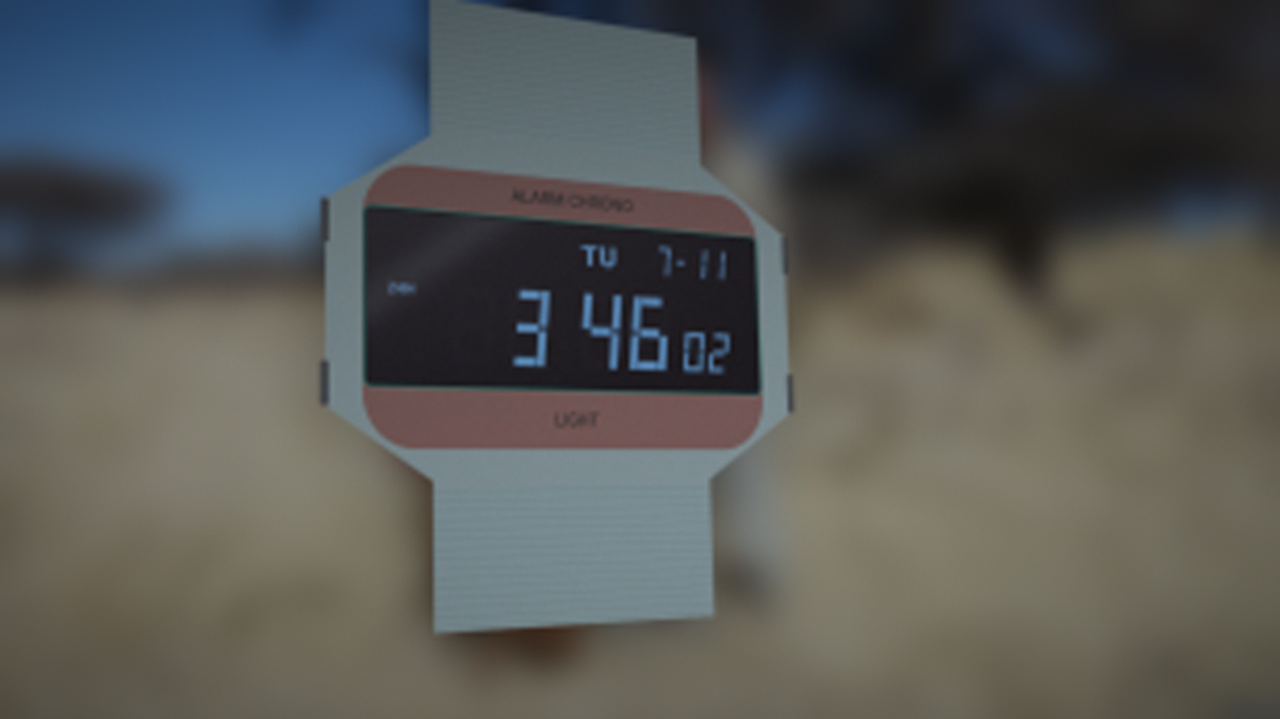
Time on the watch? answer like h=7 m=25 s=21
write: h=3 m=46 s=2
